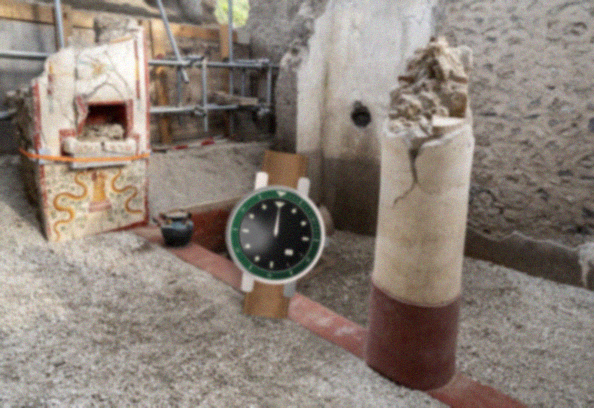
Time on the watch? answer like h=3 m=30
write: h=12 m=0
